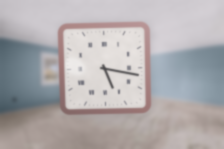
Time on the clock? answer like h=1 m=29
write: h=5 m=17
